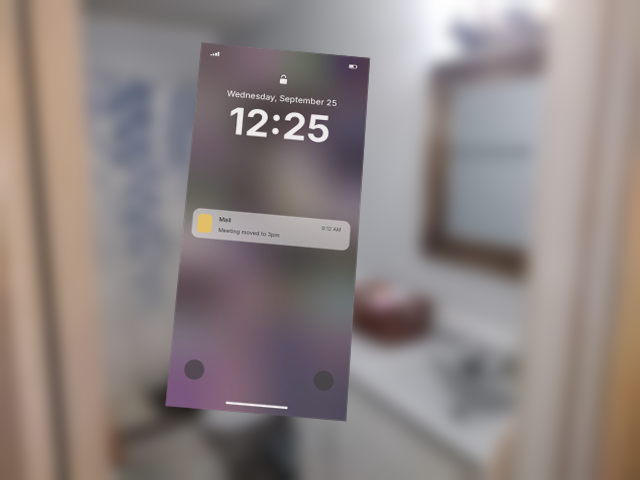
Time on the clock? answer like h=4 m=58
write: h=12 m=25
